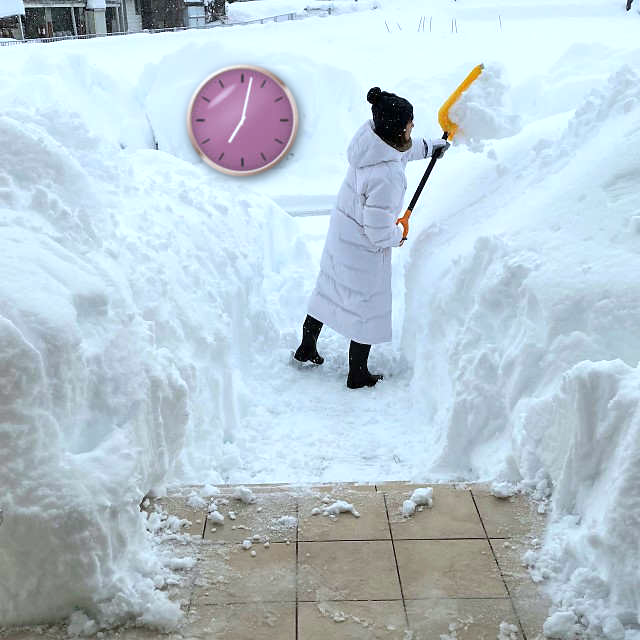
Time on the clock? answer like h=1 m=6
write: h=7 m=2
